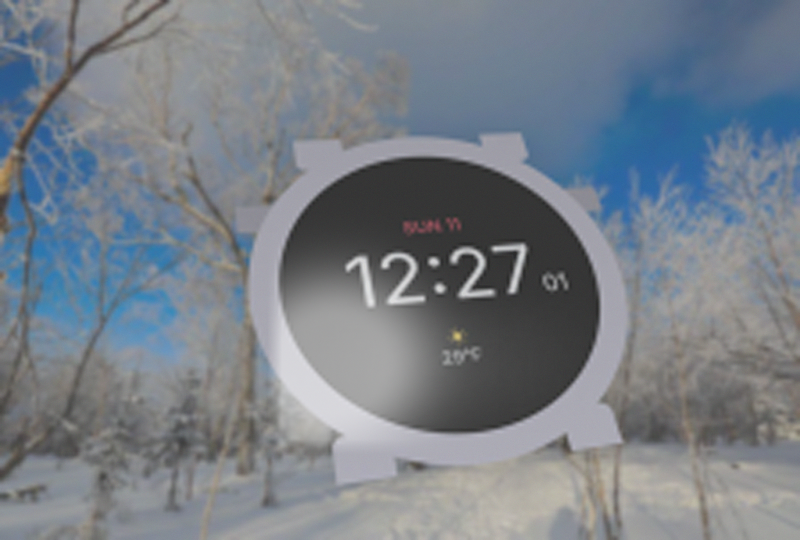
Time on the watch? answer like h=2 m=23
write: h=12 m=27
